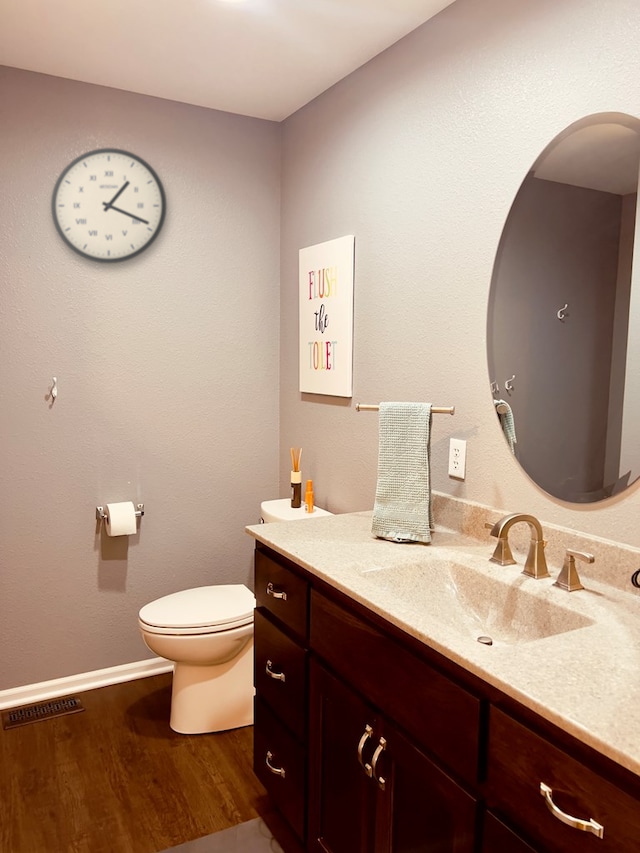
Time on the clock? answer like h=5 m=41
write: h=1 m=19
